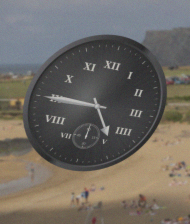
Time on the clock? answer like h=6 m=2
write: h=4 m=45
